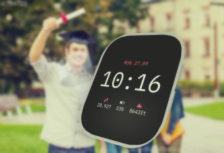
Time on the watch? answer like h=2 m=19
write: h=10 m=16
